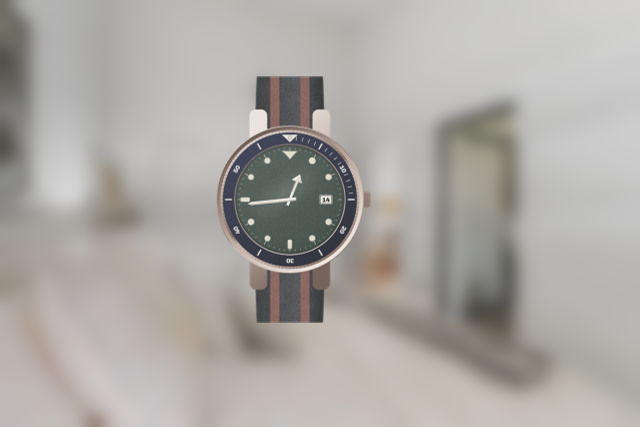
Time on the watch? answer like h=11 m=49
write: h=12 m=44
